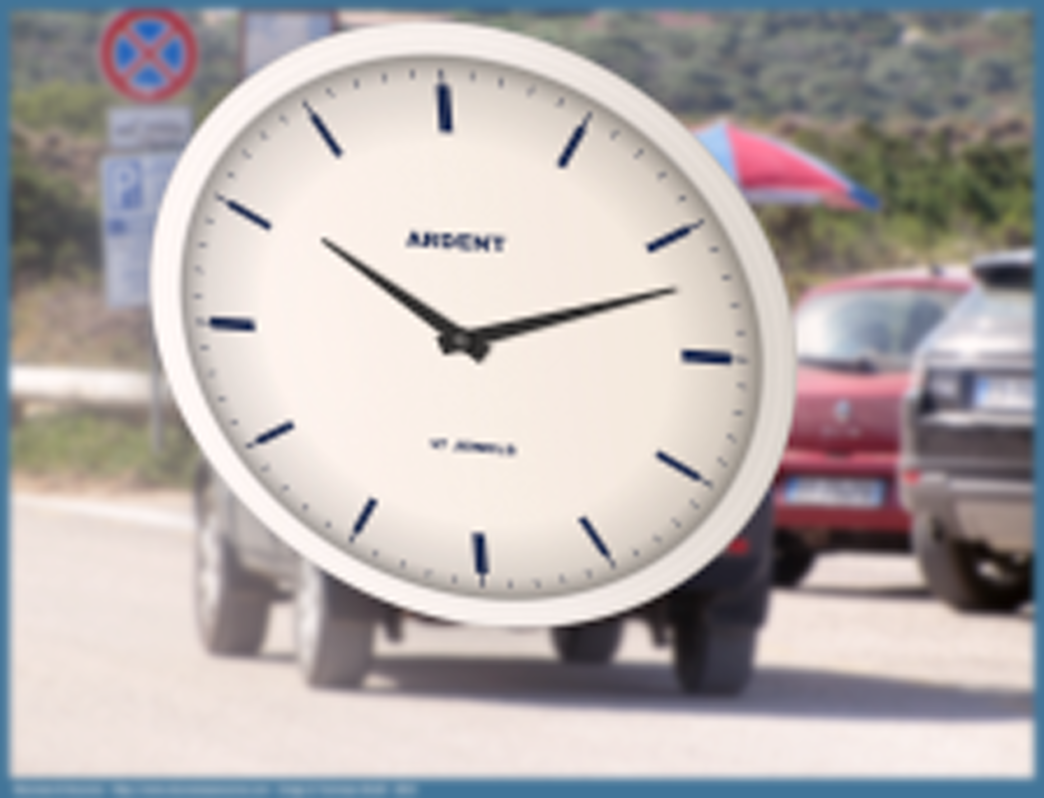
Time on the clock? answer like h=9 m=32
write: h=10 m=12
